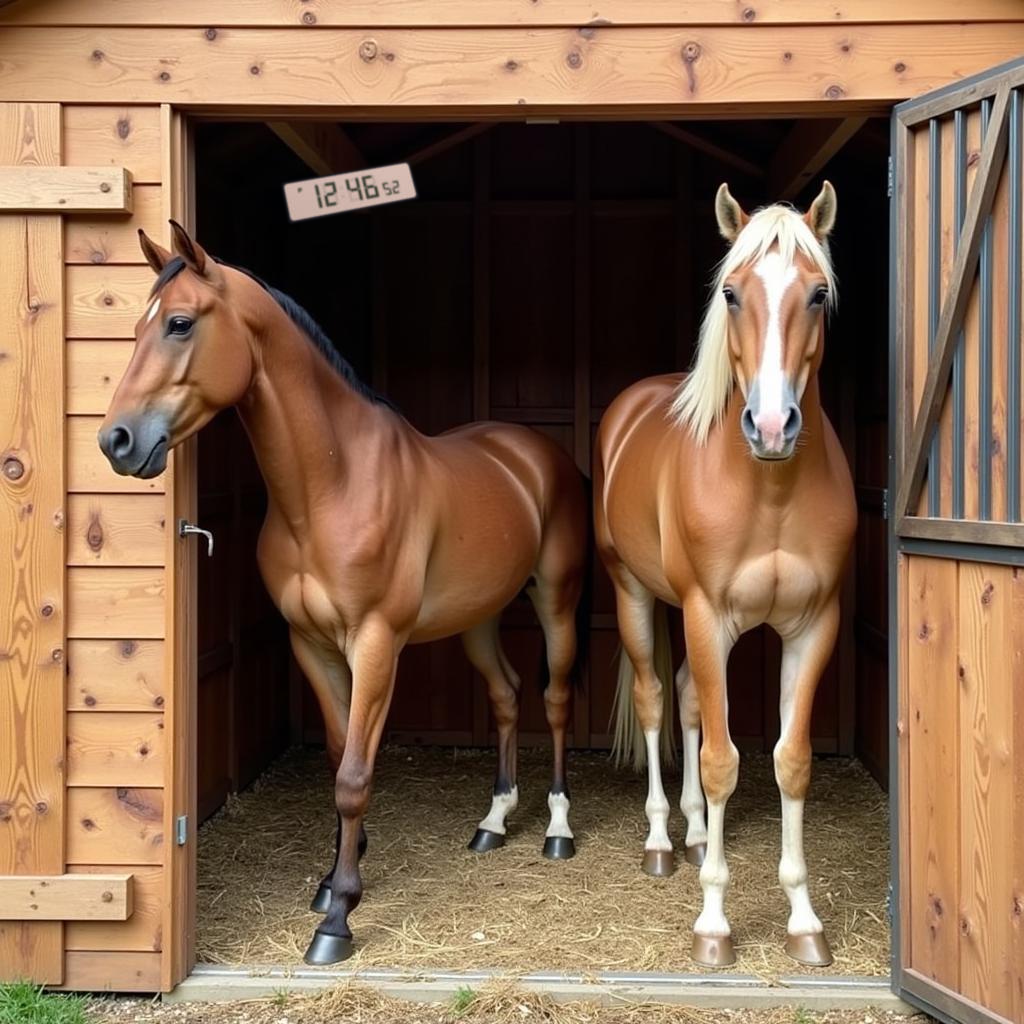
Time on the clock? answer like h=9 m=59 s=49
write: h=12 m=46 s=52
